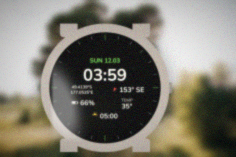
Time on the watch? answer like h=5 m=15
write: h=3 m=59
